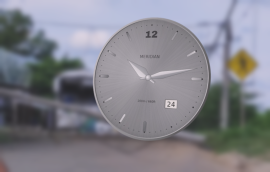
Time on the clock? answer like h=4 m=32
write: h=10 m=13
